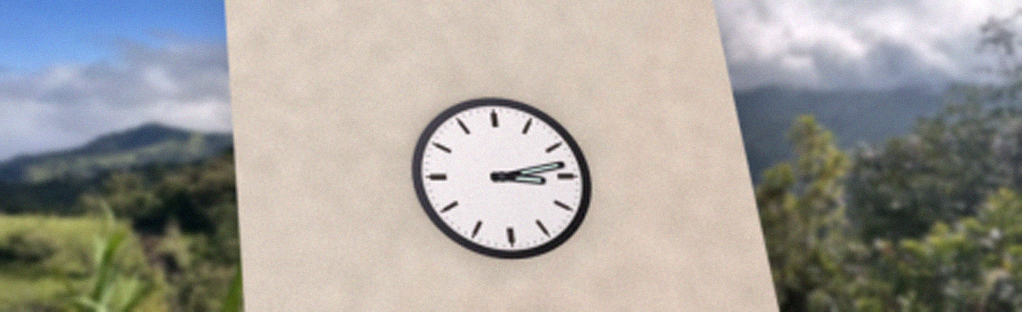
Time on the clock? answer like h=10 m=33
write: h=3 m=13
